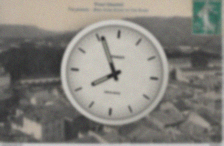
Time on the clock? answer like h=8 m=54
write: h=7 m=56
